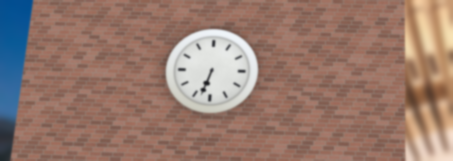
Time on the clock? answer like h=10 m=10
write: h=6 m=33
